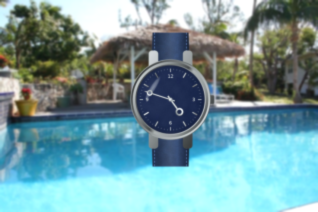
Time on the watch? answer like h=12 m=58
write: h=4 m=48
